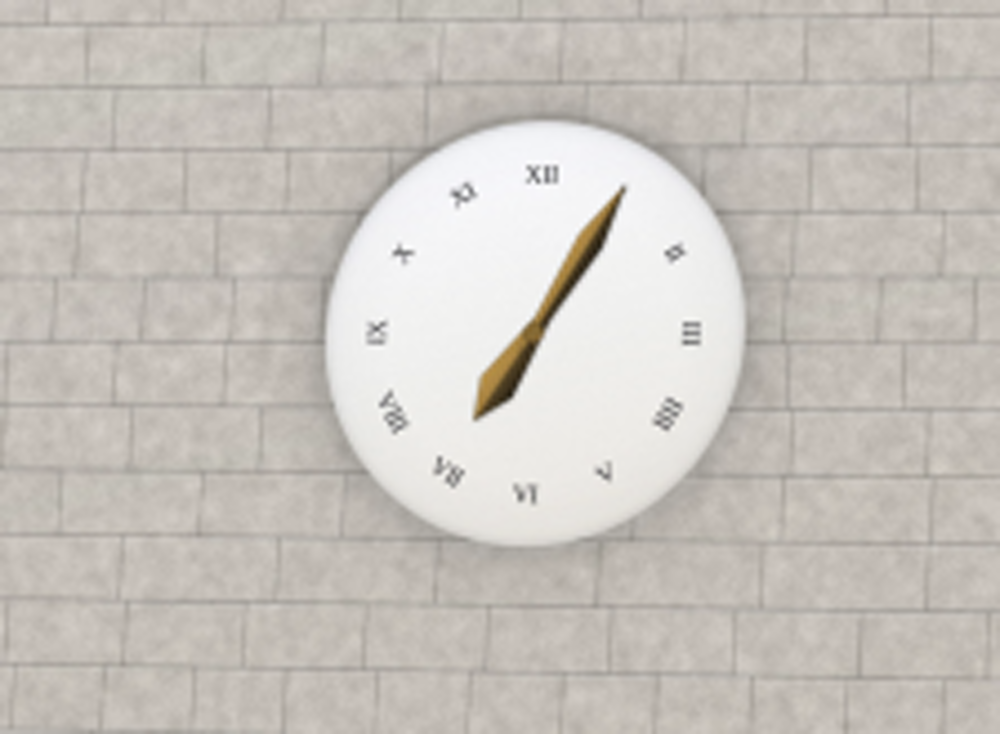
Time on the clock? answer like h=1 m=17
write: h=7 m=5
